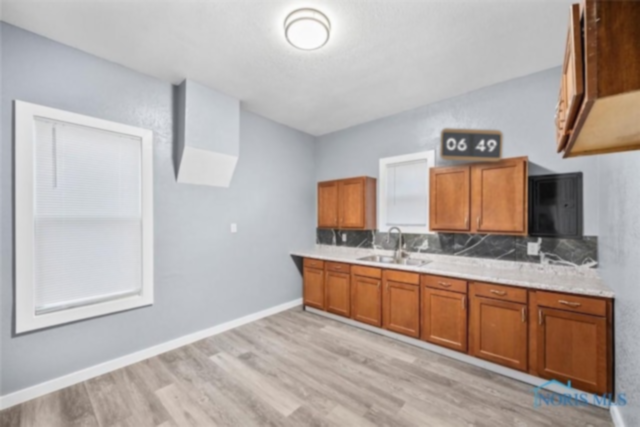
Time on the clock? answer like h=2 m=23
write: h=6 m=49
